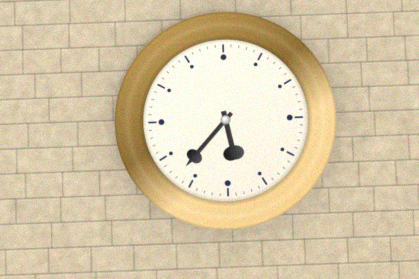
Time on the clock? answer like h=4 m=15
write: h=5 m=37
